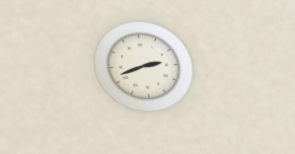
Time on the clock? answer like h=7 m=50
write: h=2 m=42
